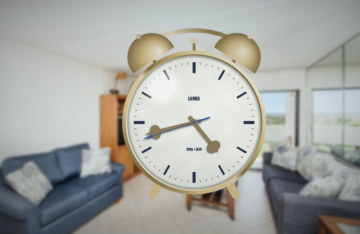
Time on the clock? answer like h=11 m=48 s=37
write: h=4 m=42 s=42
